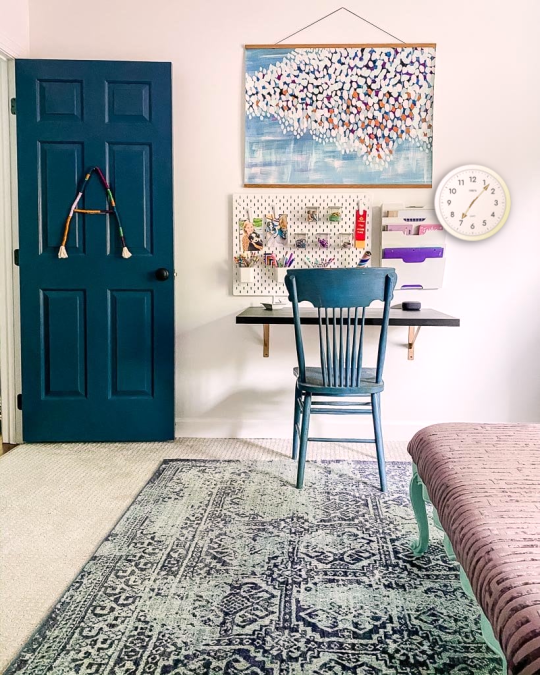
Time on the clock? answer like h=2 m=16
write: h=7 m=7
